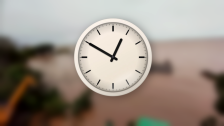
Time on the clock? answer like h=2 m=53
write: h=12 m=50
